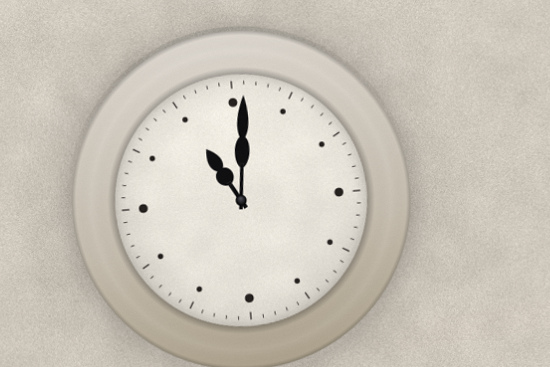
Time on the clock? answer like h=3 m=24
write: h=11 m=1
